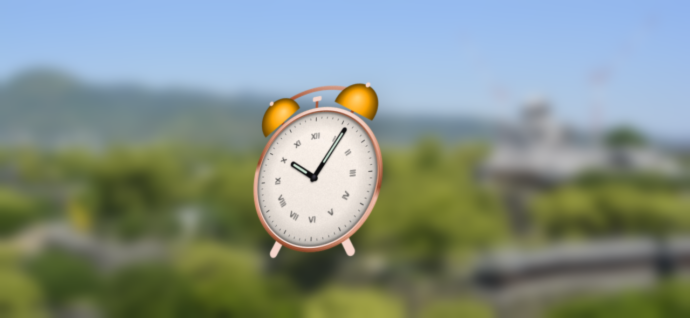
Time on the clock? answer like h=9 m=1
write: h=10 m=6
